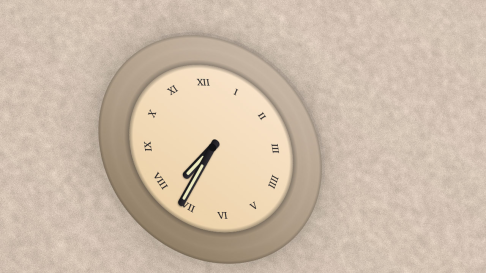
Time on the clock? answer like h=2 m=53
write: h=7 m=36
